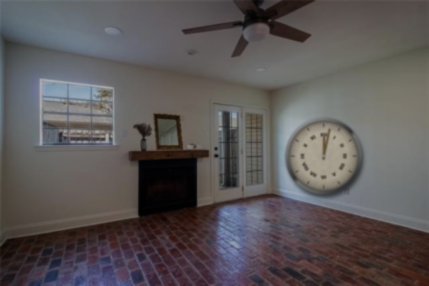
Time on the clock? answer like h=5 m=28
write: h=12 m=2
